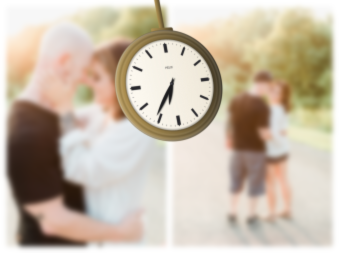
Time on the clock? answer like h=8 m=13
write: h=6 m=36
